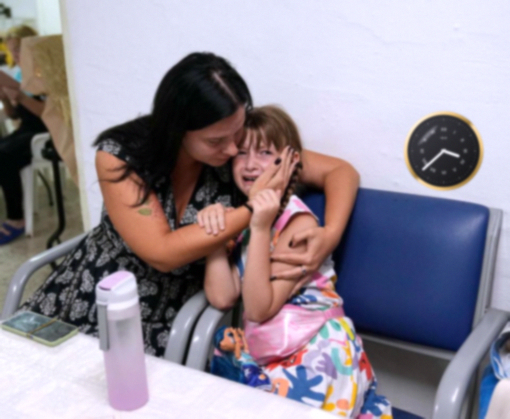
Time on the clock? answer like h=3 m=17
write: h=3 m=38
